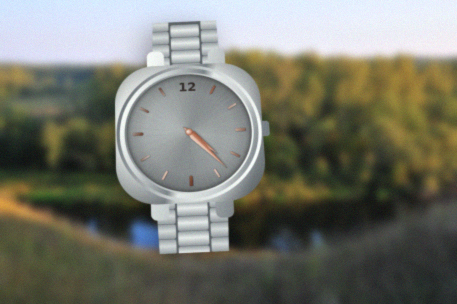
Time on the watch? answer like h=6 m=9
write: h=4 m=23
